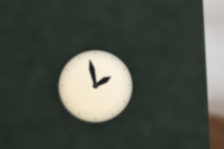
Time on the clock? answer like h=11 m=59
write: h=1 m=58
